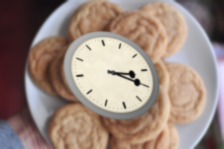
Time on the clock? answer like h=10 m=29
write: h=3 m=20
